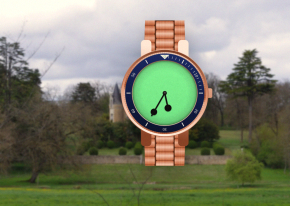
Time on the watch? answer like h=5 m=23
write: h=5 m=35
